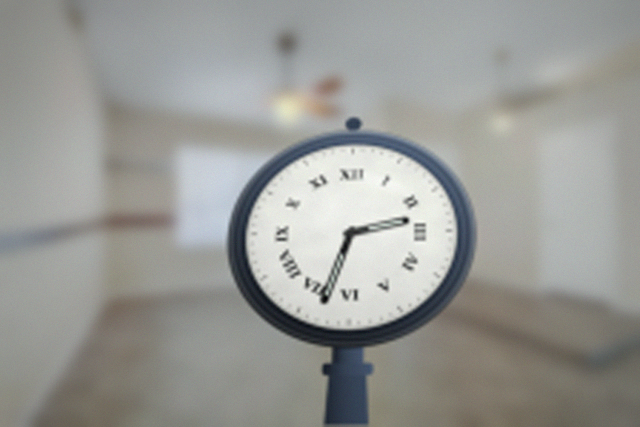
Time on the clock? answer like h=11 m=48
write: h=2 m=33
